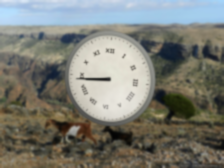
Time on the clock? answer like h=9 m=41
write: h=8 m=44
